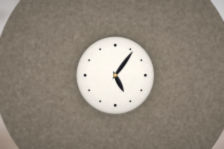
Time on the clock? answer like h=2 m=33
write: h=5 m=6
